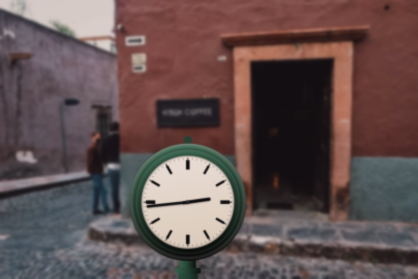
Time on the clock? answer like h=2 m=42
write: h=2 m=44
